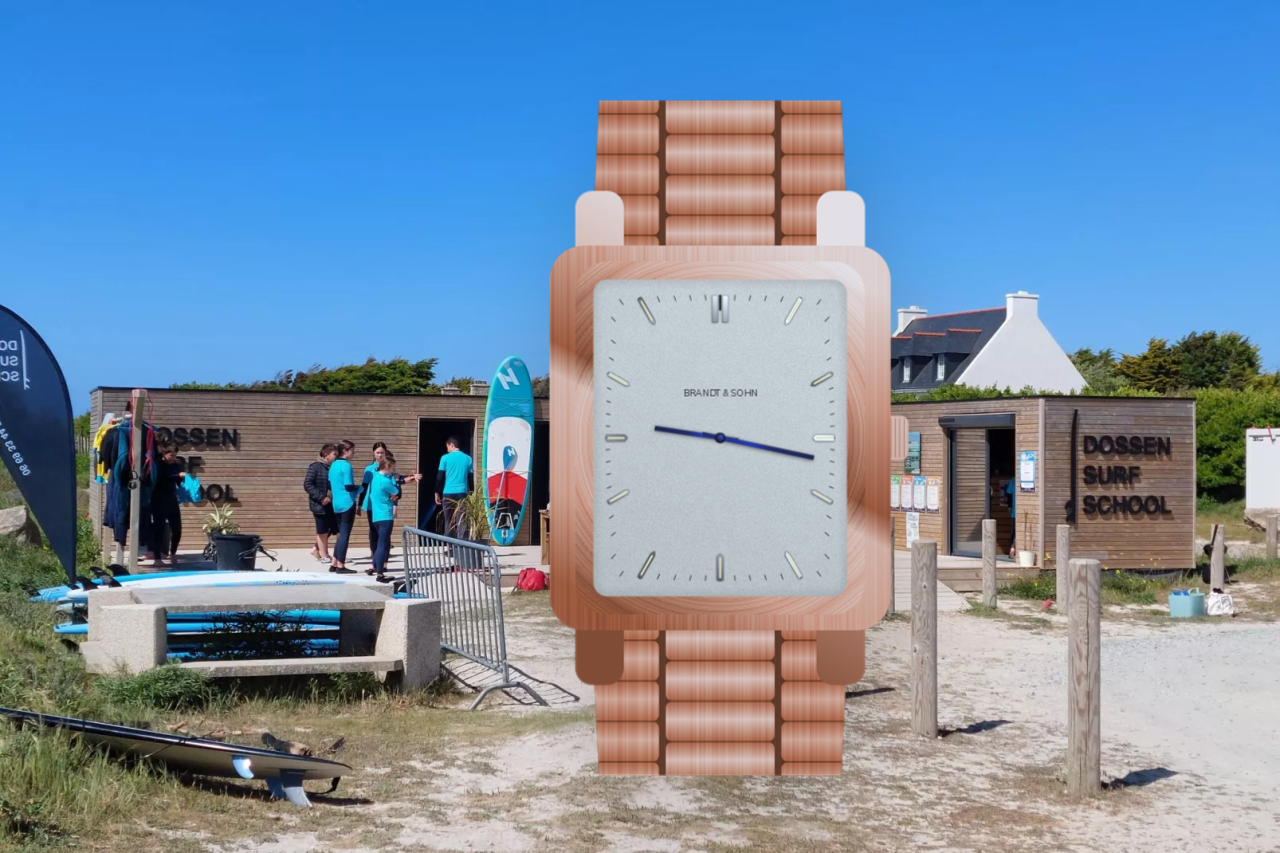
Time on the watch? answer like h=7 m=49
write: h=9 m=17
